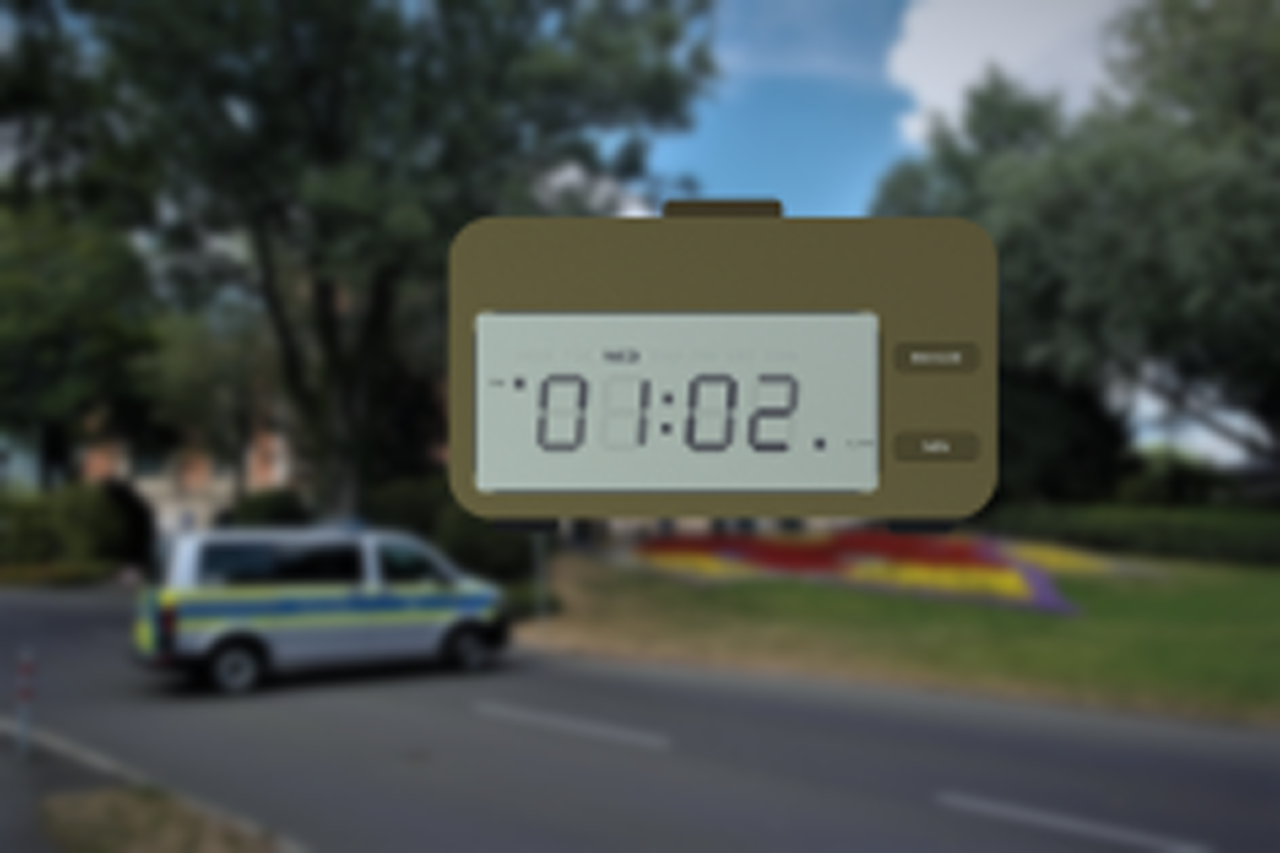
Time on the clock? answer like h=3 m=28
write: h=1 m=2
